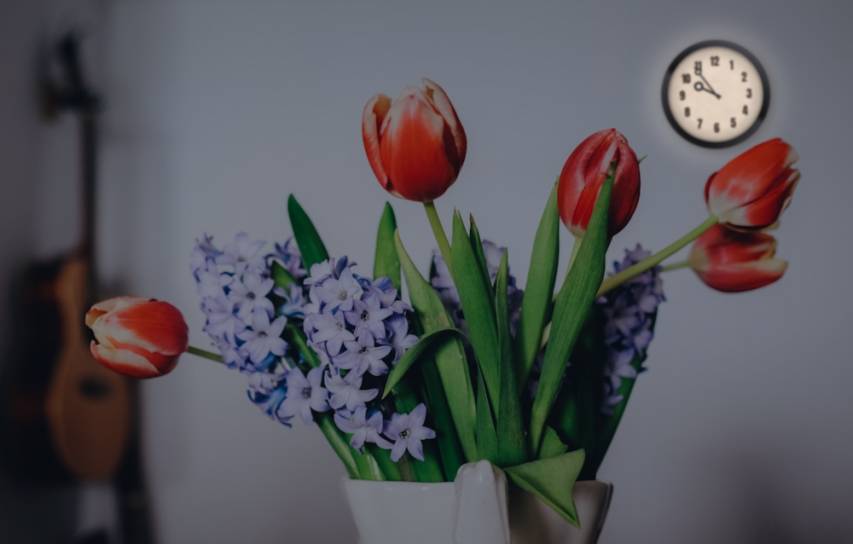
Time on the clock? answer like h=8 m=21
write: h=9 m=54
